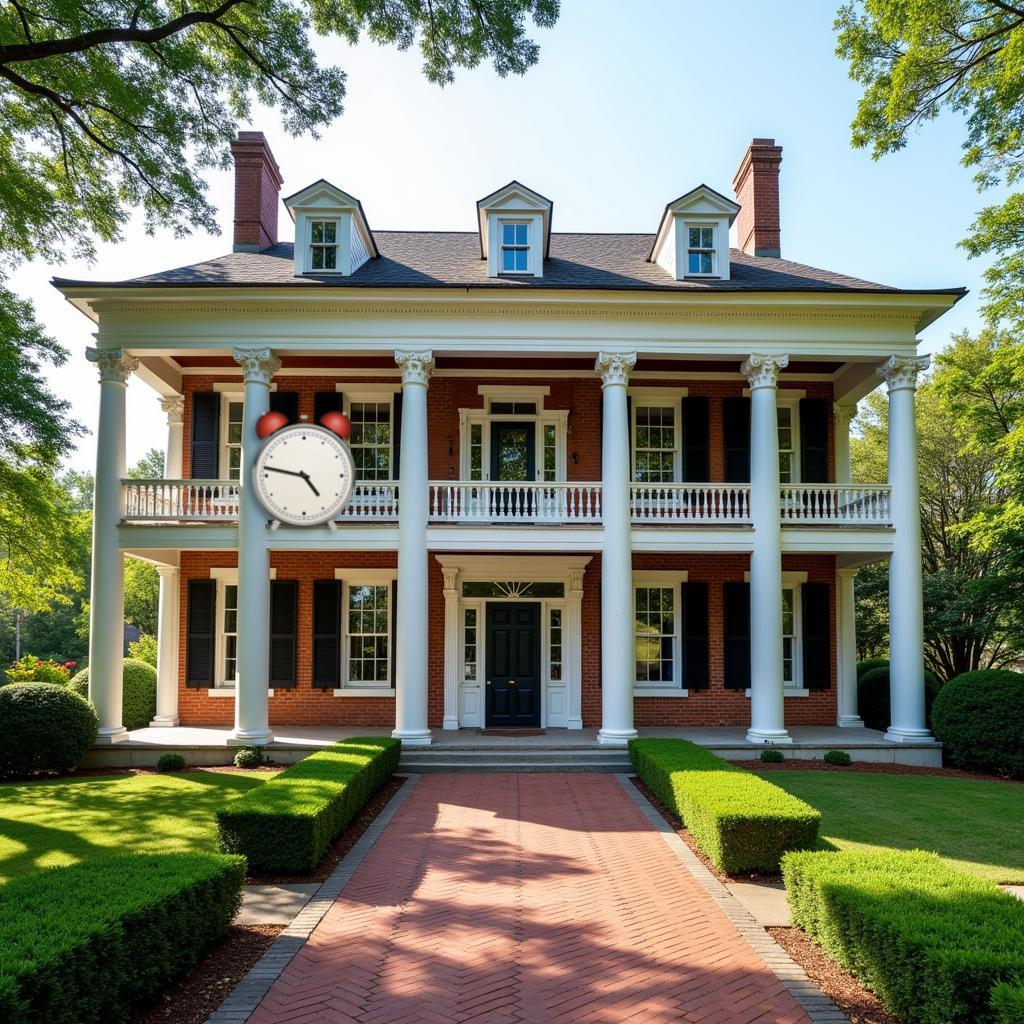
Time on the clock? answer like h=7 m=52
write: h=4 m=47
